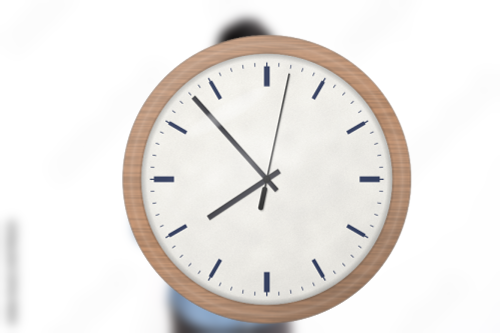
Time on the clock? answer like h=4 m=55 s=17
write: h=7 m=53 s=2
